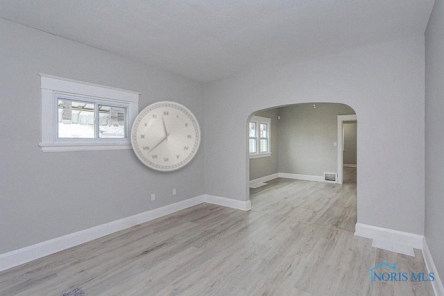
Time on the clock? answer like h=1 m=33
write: h=11 m=38
